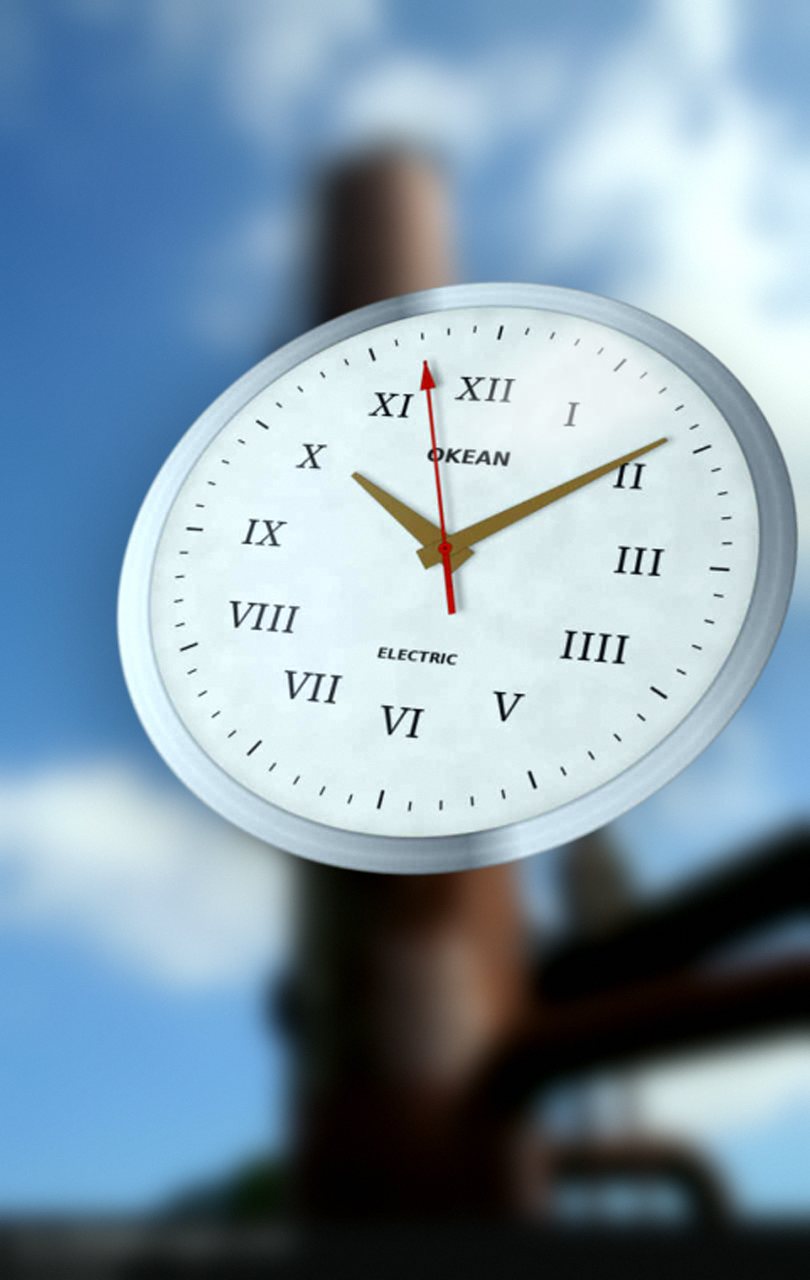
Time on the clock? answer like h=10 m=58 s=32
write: h=10 m=8 s=57
